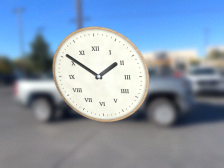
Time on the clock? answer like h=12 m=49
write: h=1 m=51
